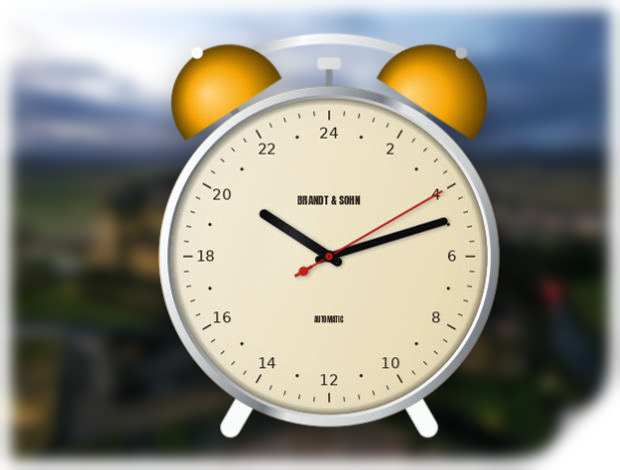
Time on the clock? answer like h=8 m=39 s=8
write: h=20 m=12 s=10
